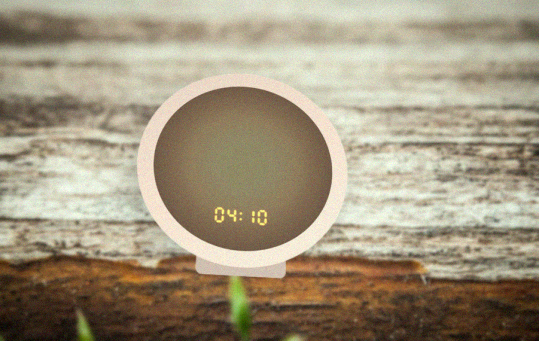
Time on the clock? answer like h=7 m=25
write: h=4 m=10
